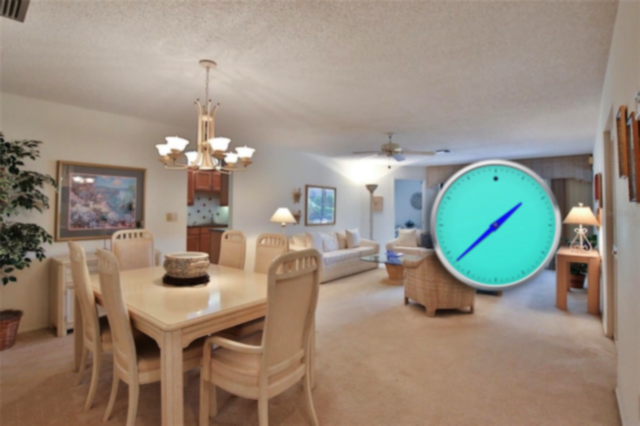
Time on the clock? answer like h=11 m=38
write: h=1 m=38
